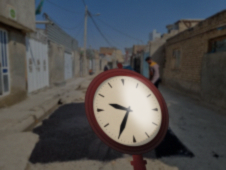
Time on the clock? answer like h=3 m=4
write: h=9 m=35
